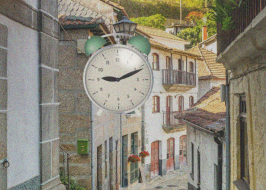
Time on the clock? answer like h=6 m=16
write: h=9 m=11
